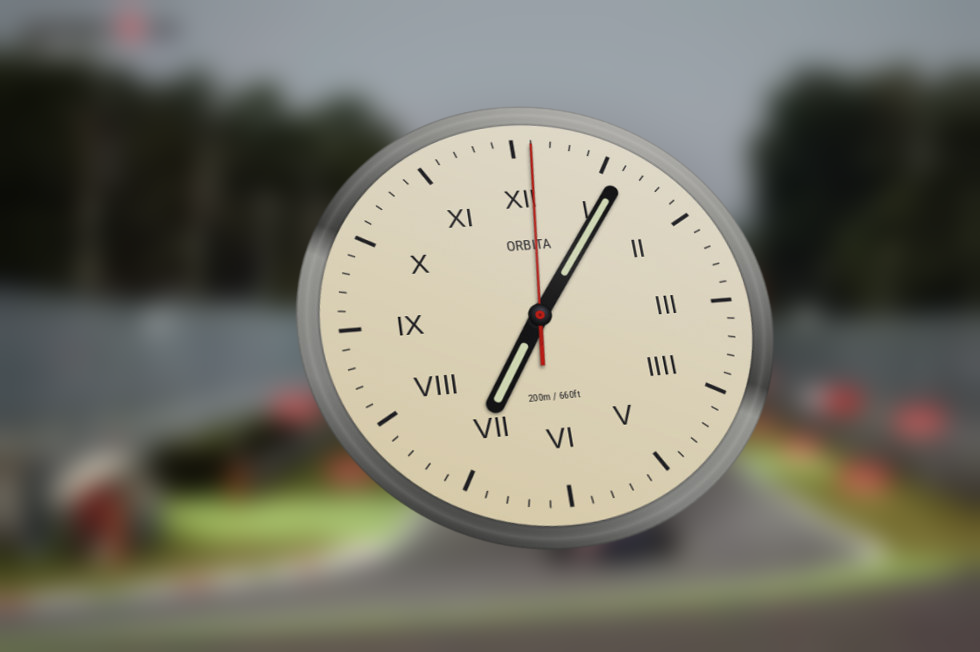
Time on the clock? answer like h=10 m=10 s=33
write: h=7 m=6 s=1
